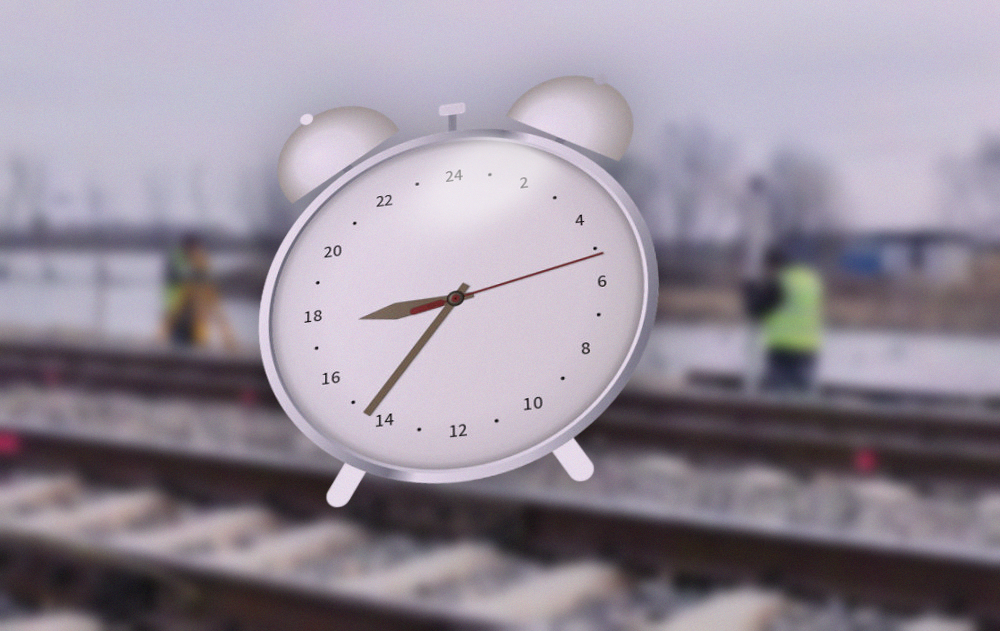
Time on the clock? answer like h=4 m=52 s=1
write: h=17 m=36 s=13
